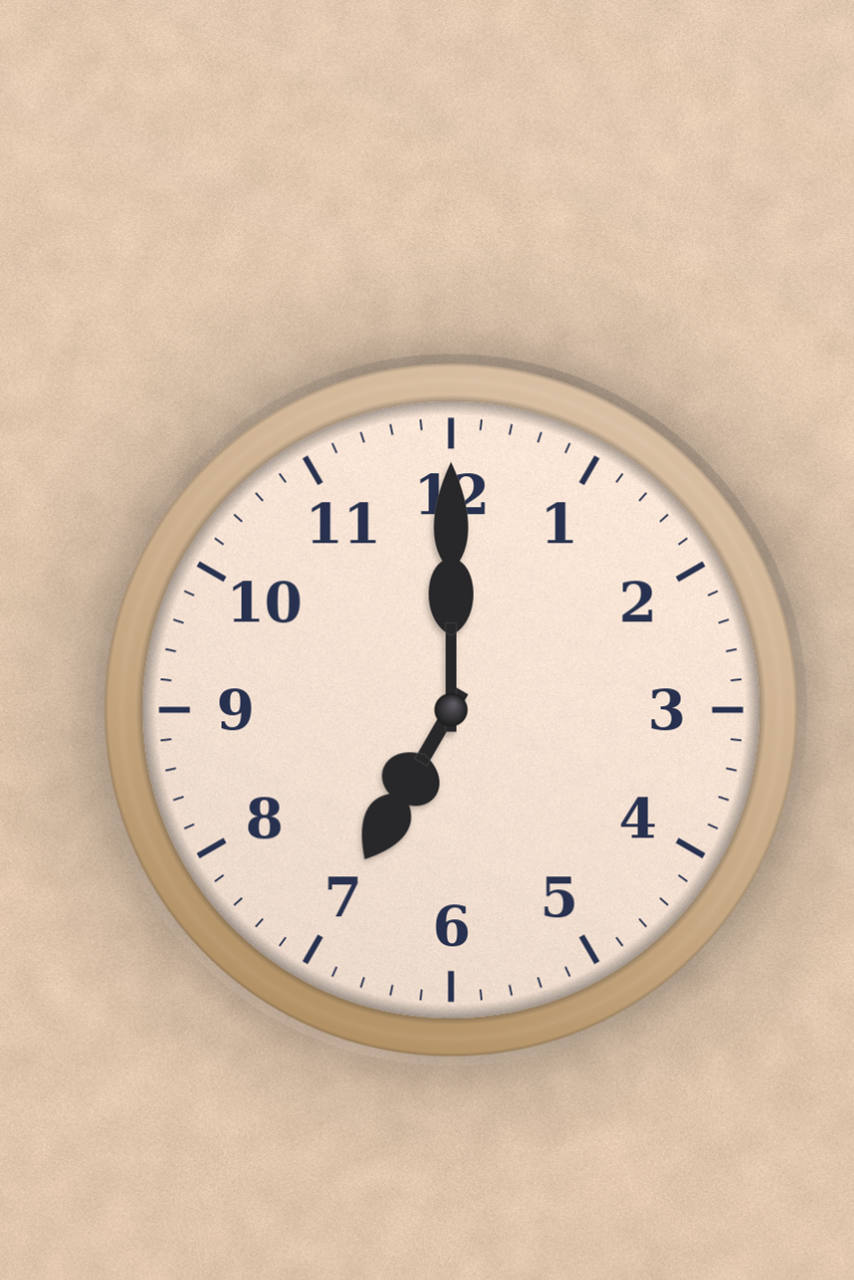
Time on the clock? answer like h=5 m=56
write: h=7 m=0
